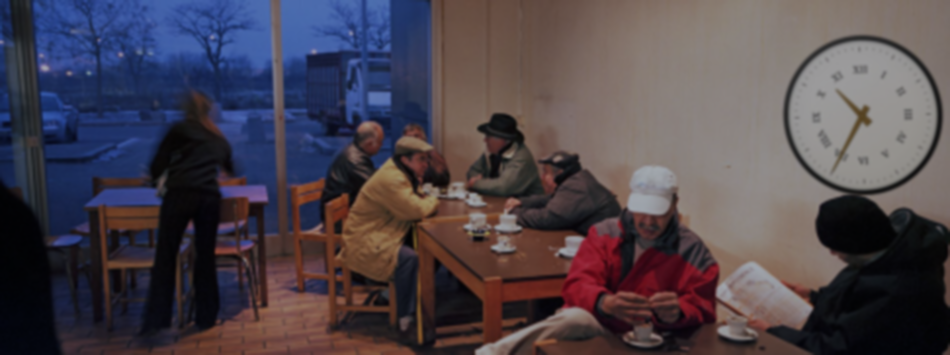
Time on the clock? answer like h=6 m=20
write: h=10 m=35
